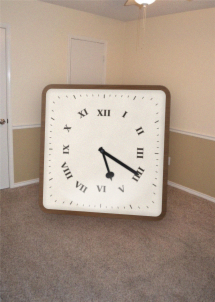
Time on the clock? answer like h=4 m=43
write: h=5 m=20
